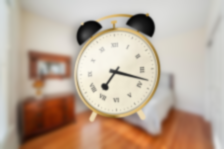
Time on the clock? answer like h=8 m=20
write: h=7 m=18
